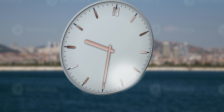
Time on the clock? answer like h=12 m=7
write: h=9 m=30
